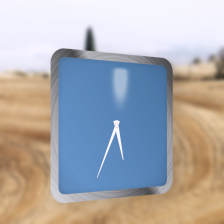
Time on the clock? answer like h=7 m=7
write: h=5 m=34
